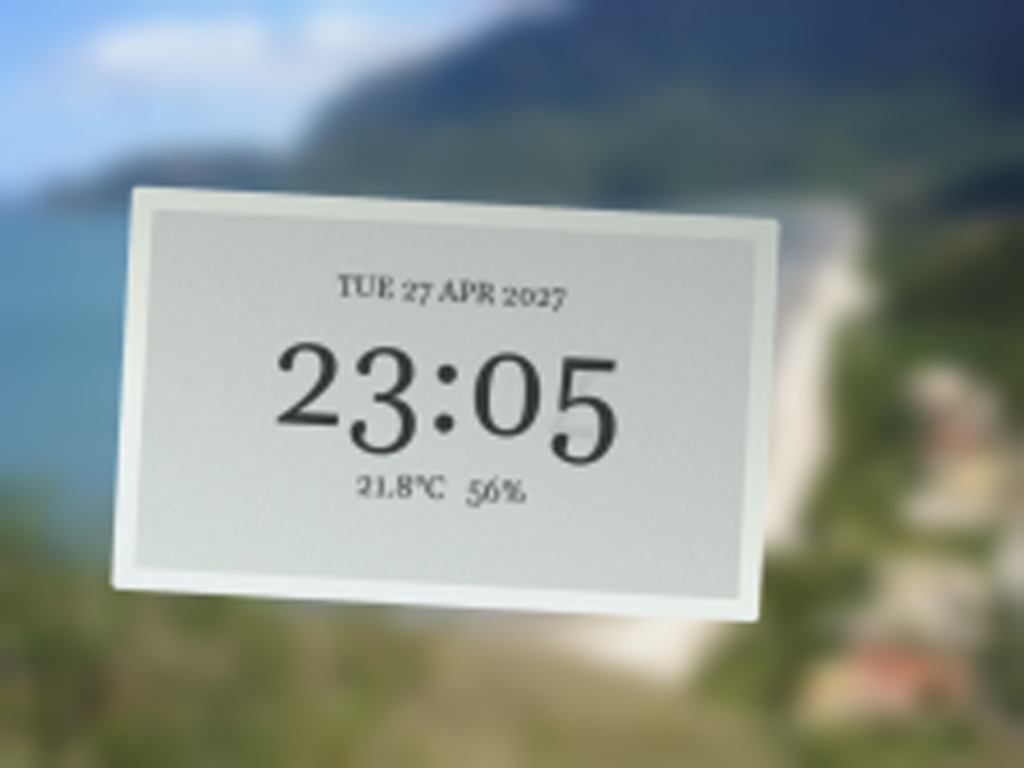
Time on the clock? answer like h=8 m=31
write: h=23 m=5
